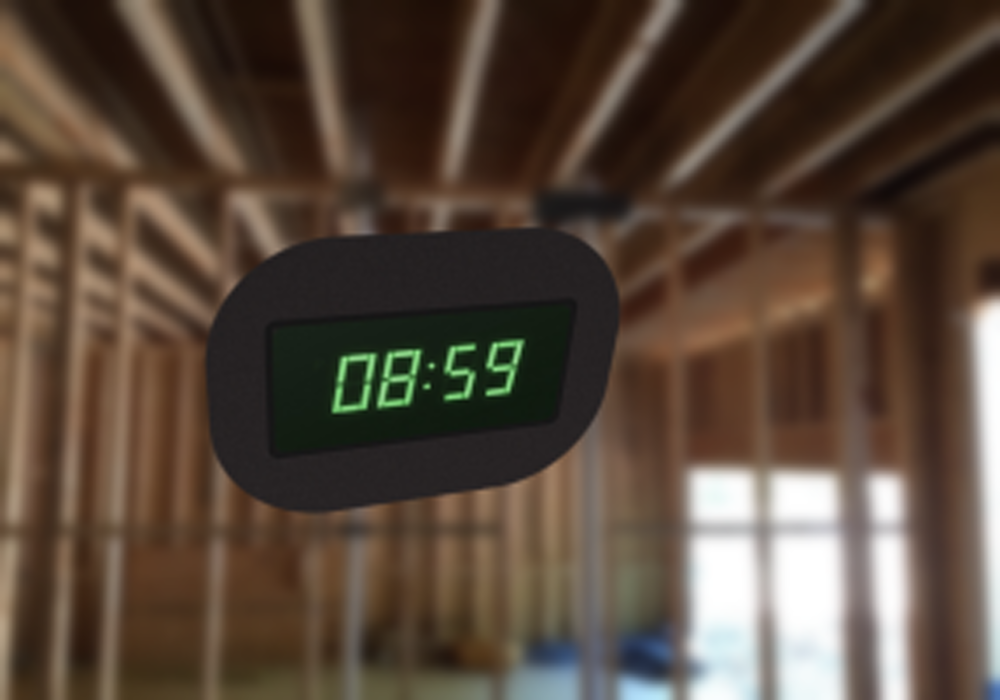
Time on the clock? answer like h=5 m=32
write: h=8 m=59
